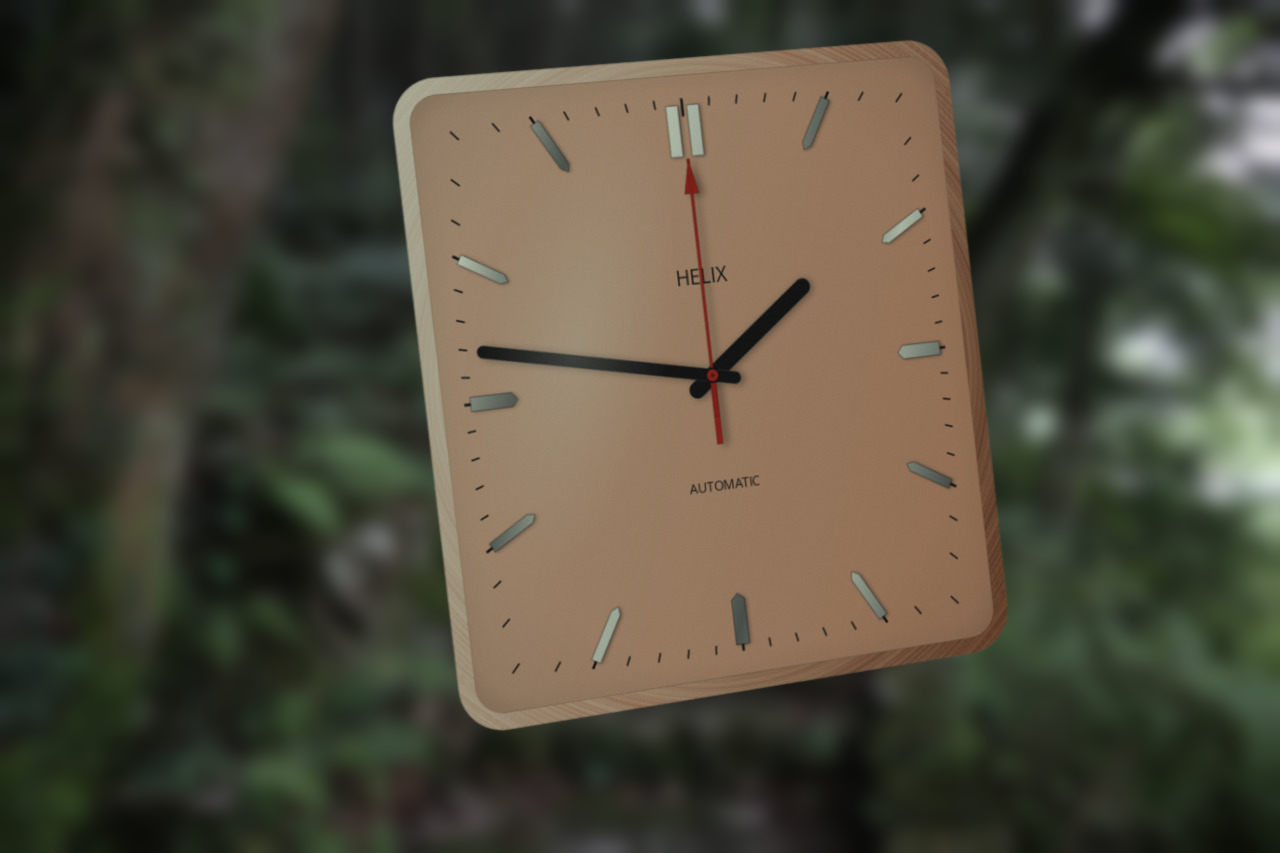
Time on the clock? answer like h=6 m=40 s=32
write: h=1 m=47 s=0
